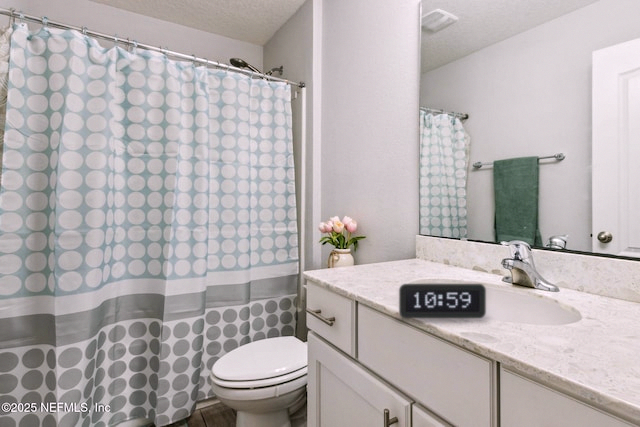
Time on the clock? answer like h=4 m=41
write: h=10 m=59
